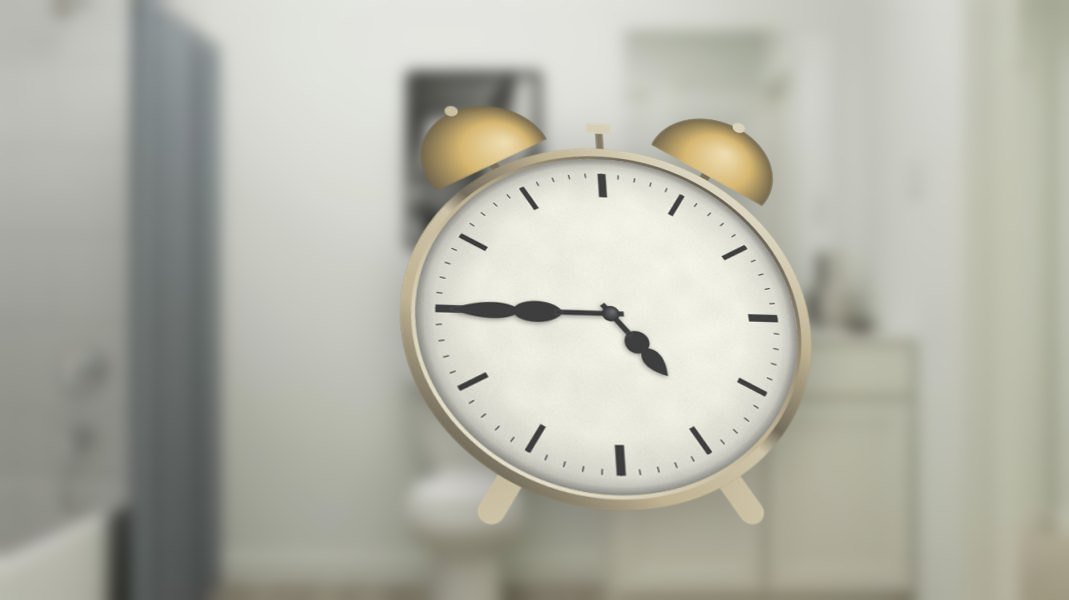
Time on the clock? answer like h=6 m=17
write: h=4 m=45
